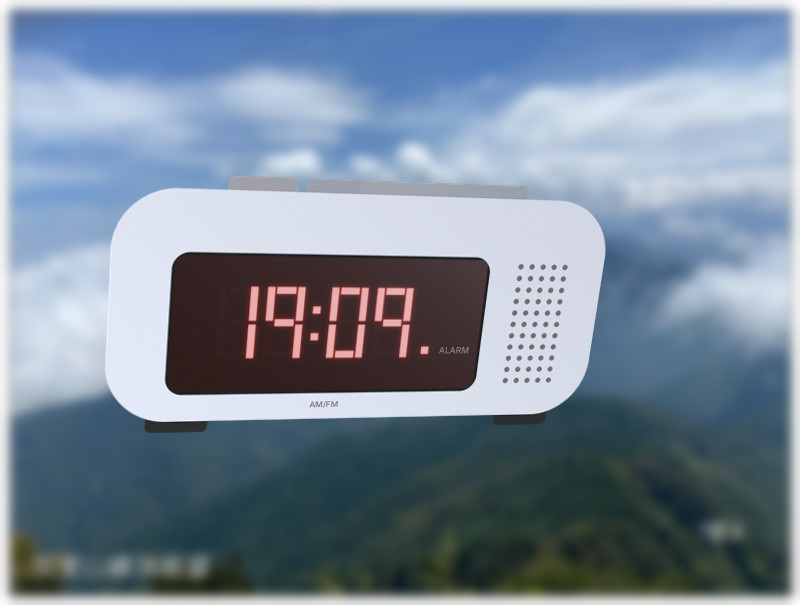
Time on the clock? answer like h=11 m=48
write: h=19 m=9
